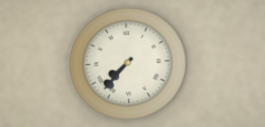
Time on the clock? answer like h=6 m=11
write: h=7 m=37
